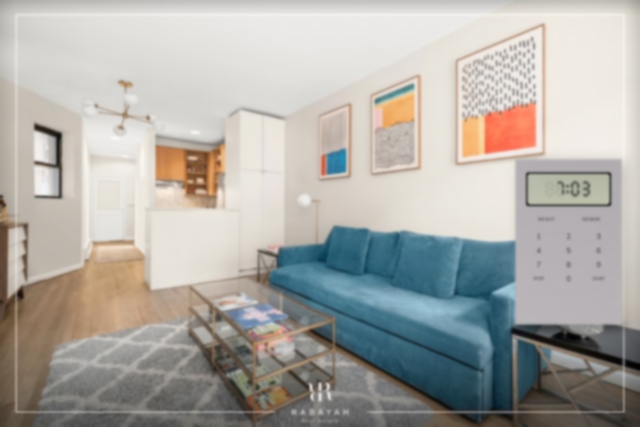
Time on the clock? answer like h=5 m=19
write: h=7 m=3
